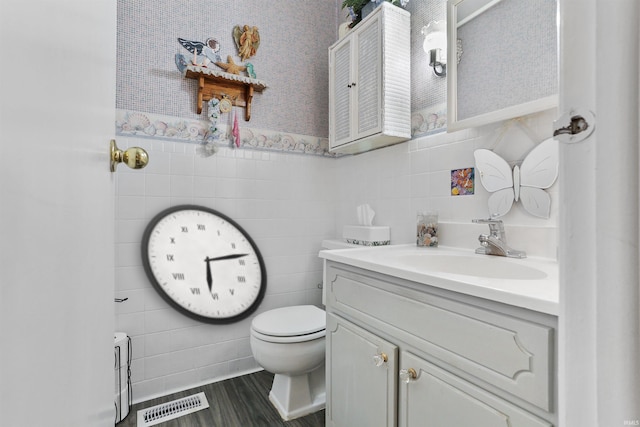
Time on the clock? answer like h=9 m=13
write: h=6 m=13
